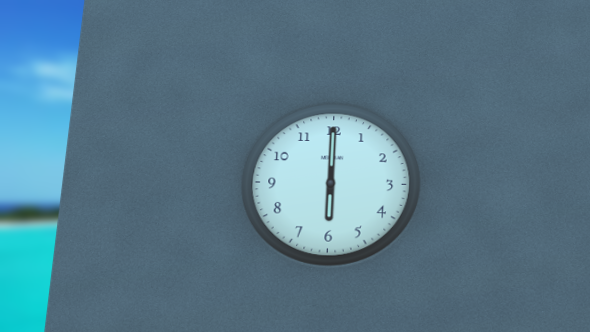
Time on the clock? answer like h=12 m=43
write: h=6 m=0
